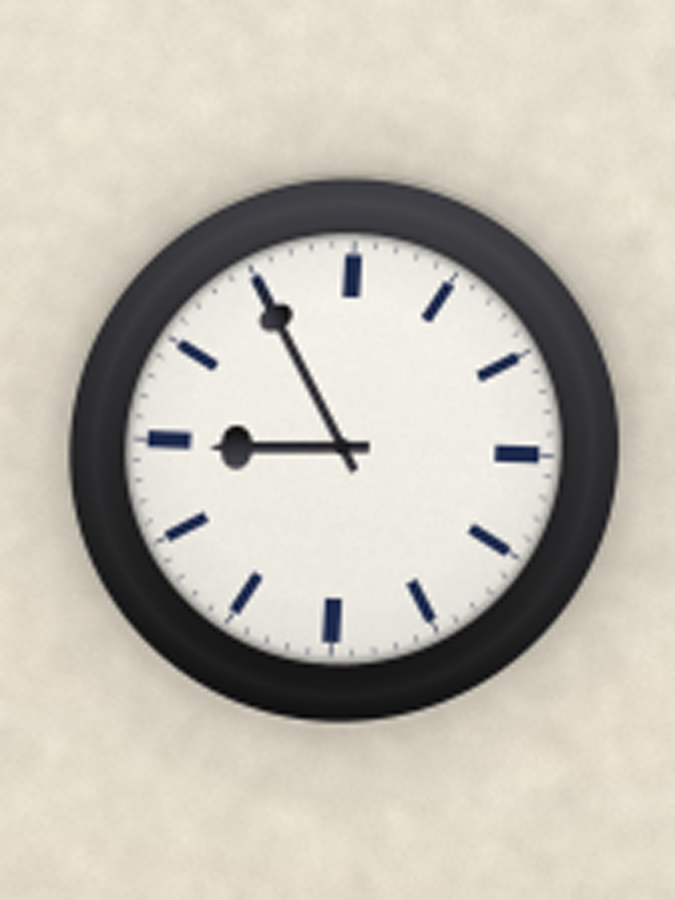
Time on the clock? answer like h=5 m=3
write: h=8 m=55
